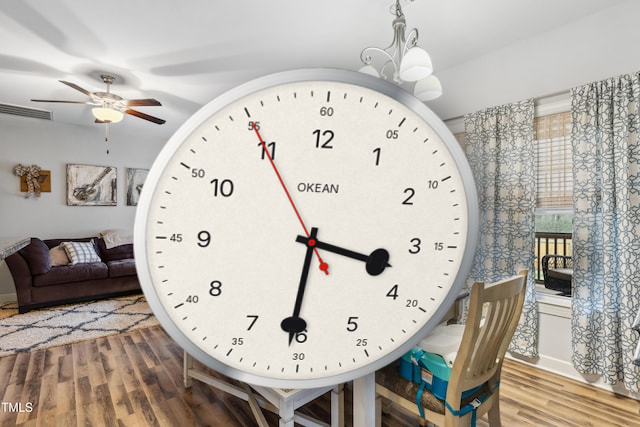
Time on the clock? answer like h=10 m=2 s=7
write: h=3 m=30 s=55
